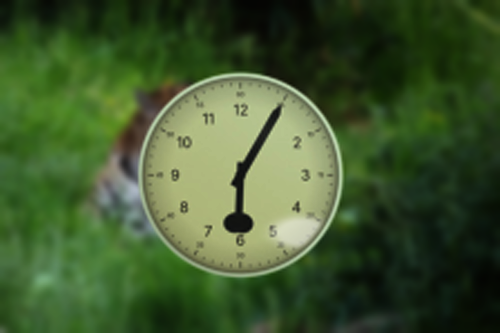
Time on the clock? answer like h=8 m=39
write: h=6 m=5
